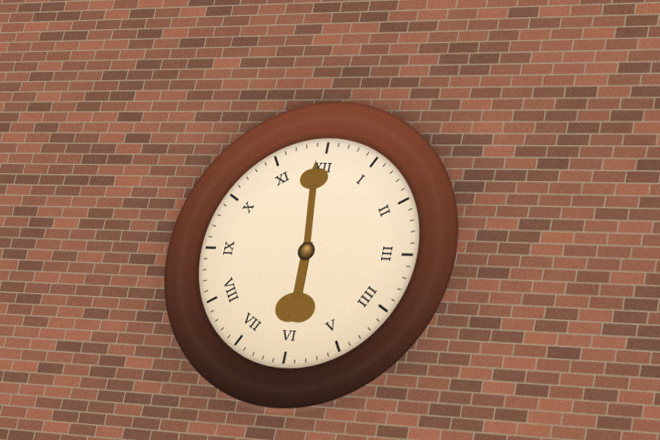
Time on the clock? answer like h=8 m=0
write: h=5 m=59
